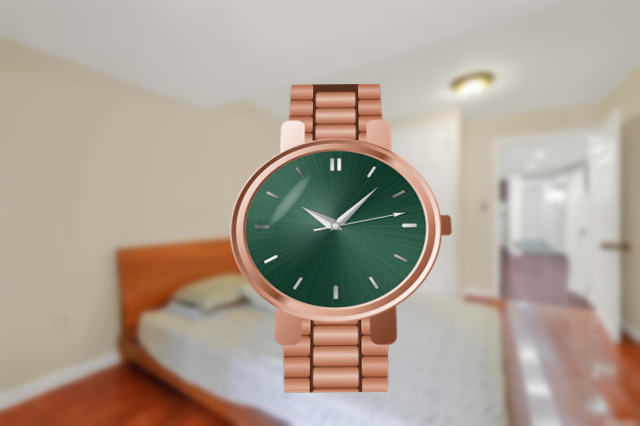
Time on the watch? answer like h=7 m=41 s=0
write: h=10 m=7 s=13
